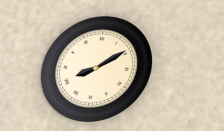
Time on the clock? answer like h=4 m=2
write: h=8 m=9
